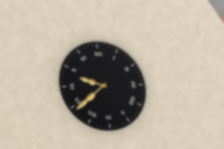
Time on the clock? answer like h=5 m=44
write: h=9 m=39
